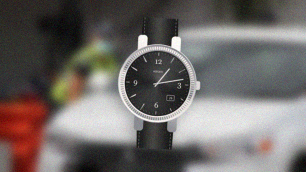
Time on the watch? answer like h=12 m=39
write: h=1 m=13
